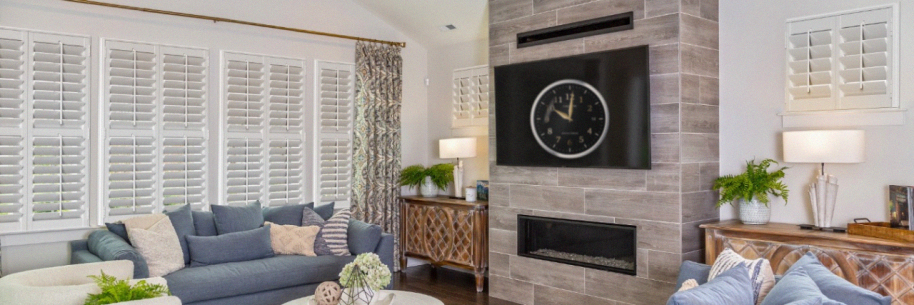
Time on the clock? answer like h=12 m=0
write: h=10 m=1
